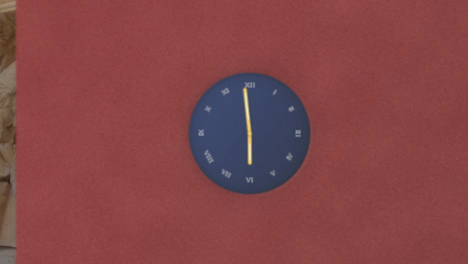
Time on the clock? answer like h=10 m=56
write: h=5 m=59
